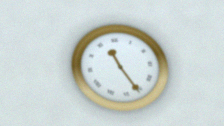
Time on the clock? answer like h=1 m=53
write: h=11 m=26
